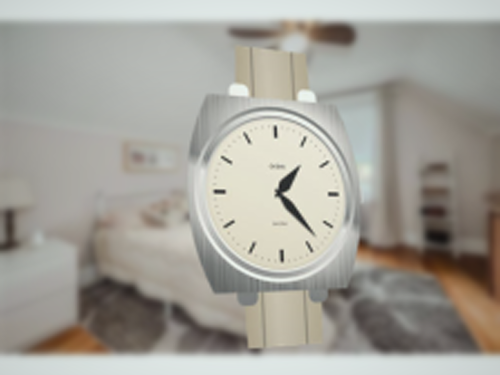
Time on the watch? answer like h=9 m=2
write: h=1 m=23
